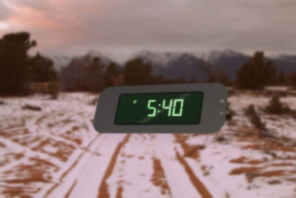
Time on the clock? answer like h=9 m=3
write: h=5 m=40
